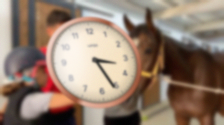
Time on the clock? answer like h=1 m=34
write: h=3 m=26
